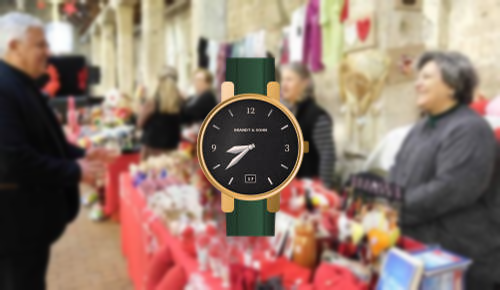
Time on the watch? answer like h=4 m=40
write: h=8 m=38
